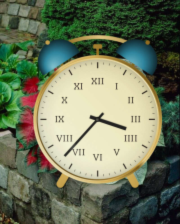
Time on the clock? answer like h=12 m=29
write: h=3 m=37
